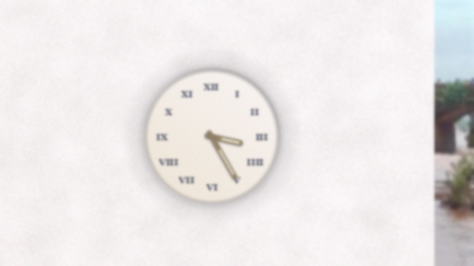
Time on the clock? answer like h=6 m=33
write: h=3 m=25
